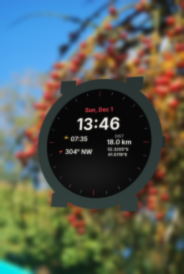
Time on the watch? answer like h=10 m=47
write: h=13 m=46
